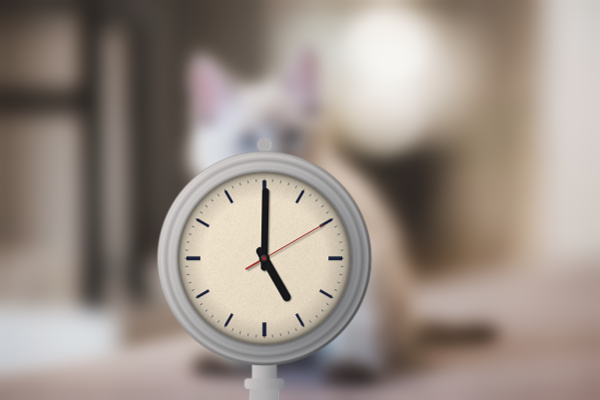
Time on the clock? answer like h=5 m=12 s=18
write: h=5 m=0 s=10
